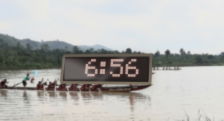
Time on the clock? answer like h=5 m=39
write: h=6 m=56
